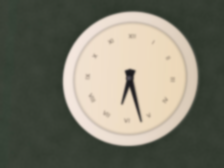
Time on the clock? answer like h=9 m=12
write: h=6 m=27
